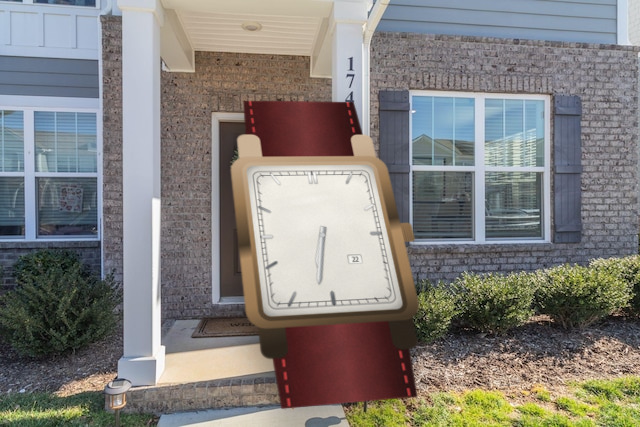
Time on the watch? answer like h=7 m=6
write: h=6 m=32
